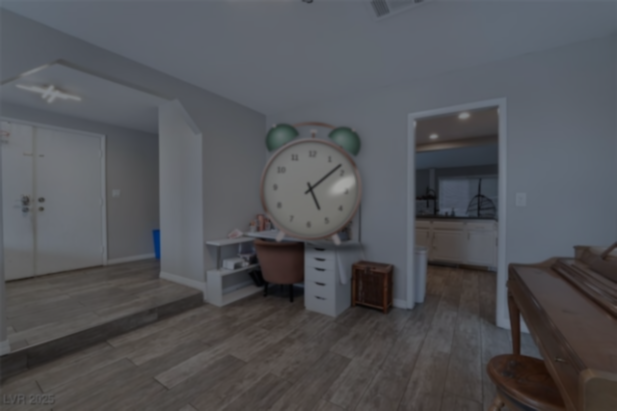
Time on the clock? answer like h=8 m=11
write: h=5 m=8
